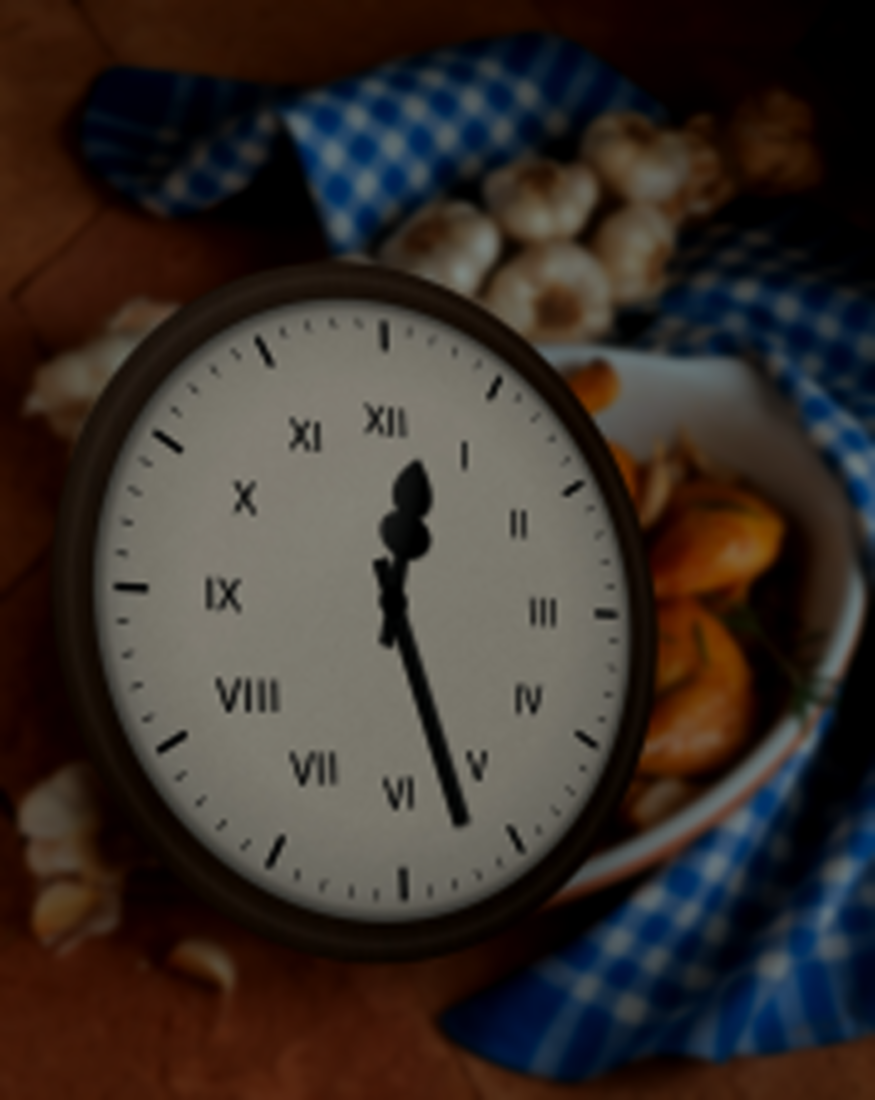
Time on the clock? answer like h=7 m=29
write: h=12 m=27
